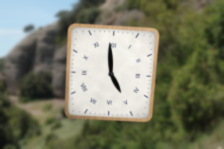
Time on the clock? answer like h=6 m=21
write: h=4 m=59
